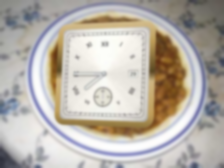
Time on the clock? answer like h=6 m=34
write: h=7 m=45
